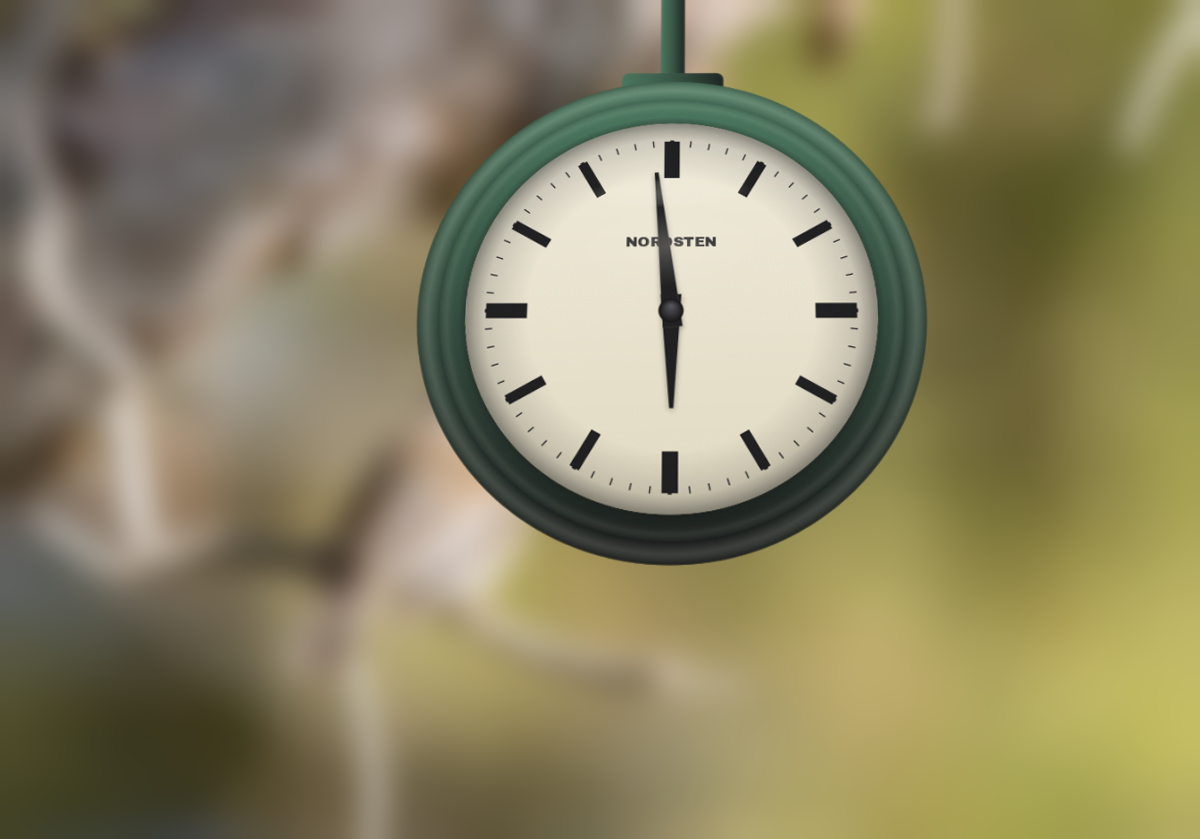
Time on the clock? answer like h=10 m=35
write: h=5 m=59
